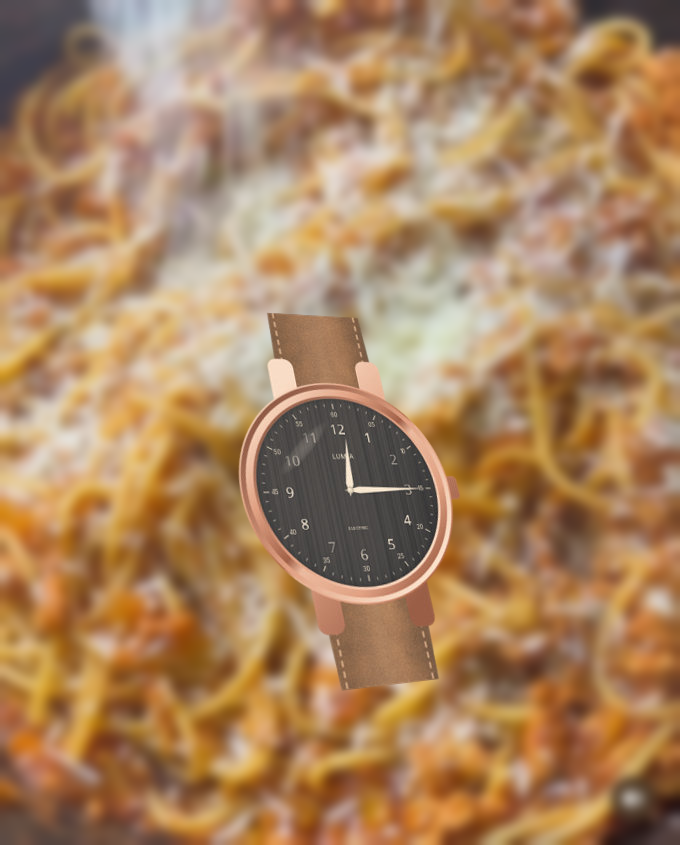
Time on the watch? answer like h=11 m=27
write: h=12 m=15
